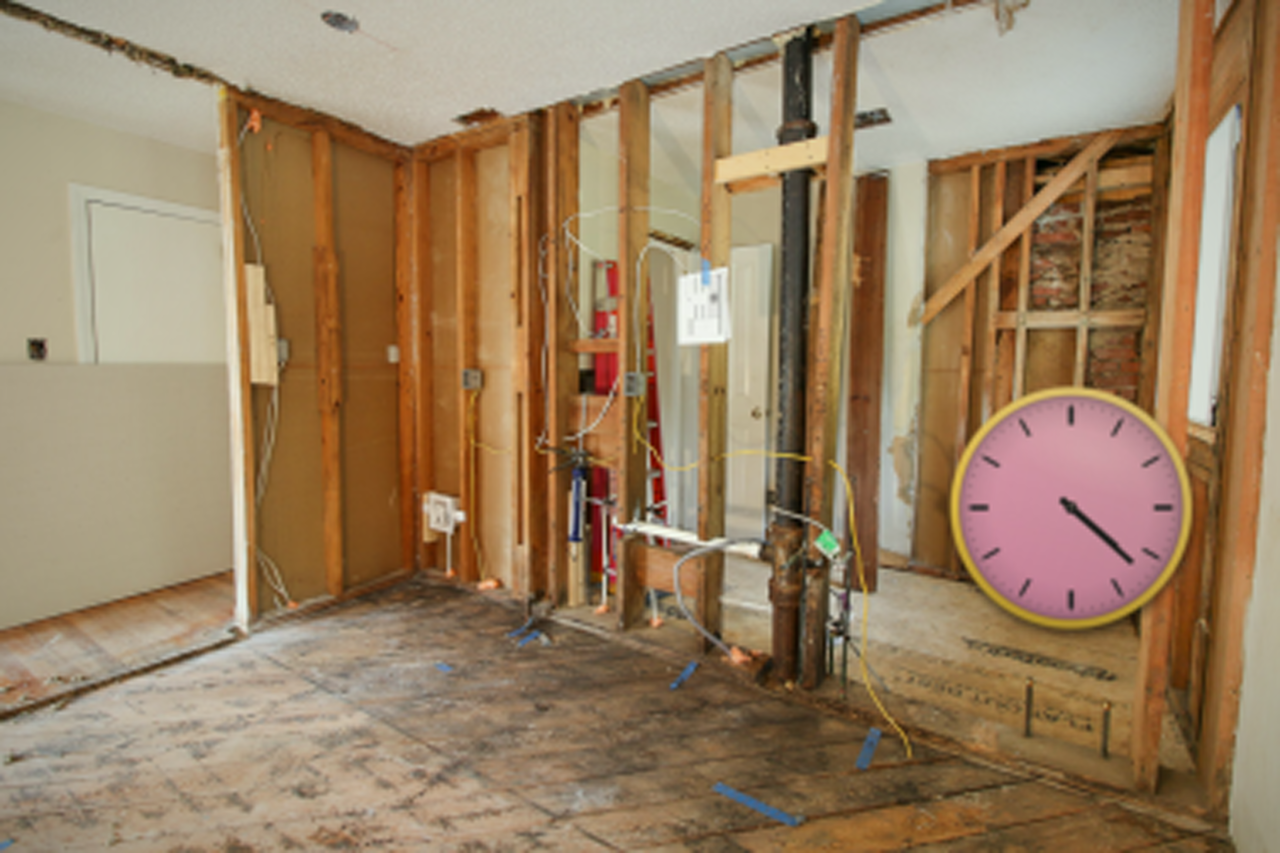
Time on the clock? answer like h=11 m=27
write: h=4 m=22
